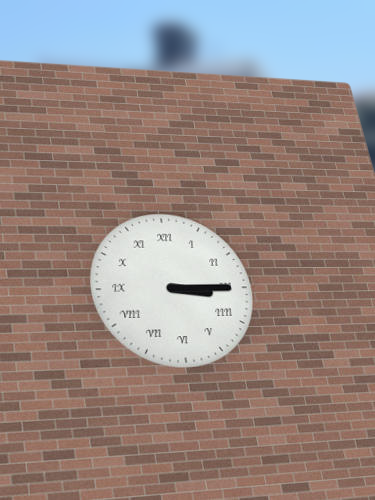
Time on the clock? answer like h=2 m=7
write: h=3 m=15
